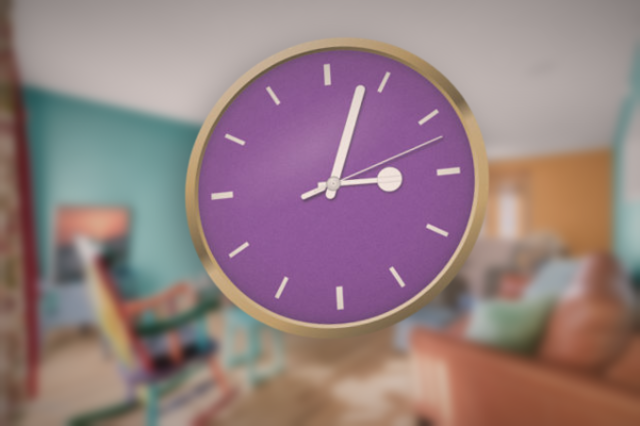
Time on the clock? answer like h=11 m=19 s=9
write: h=3 m=3 s=12
